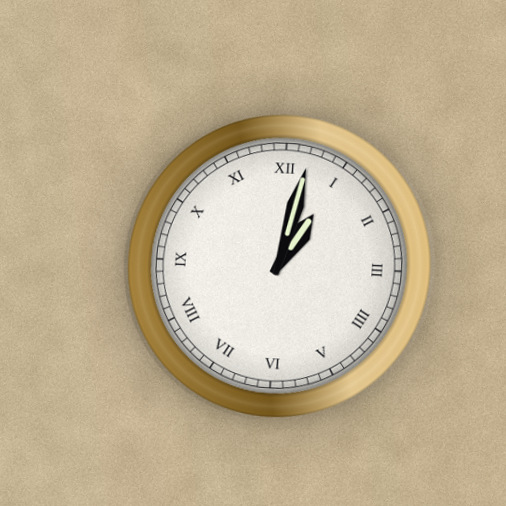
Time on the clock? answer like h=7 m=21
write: h=1 m=2
